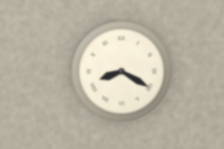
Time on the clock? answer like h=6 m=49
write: h=8 m=20
